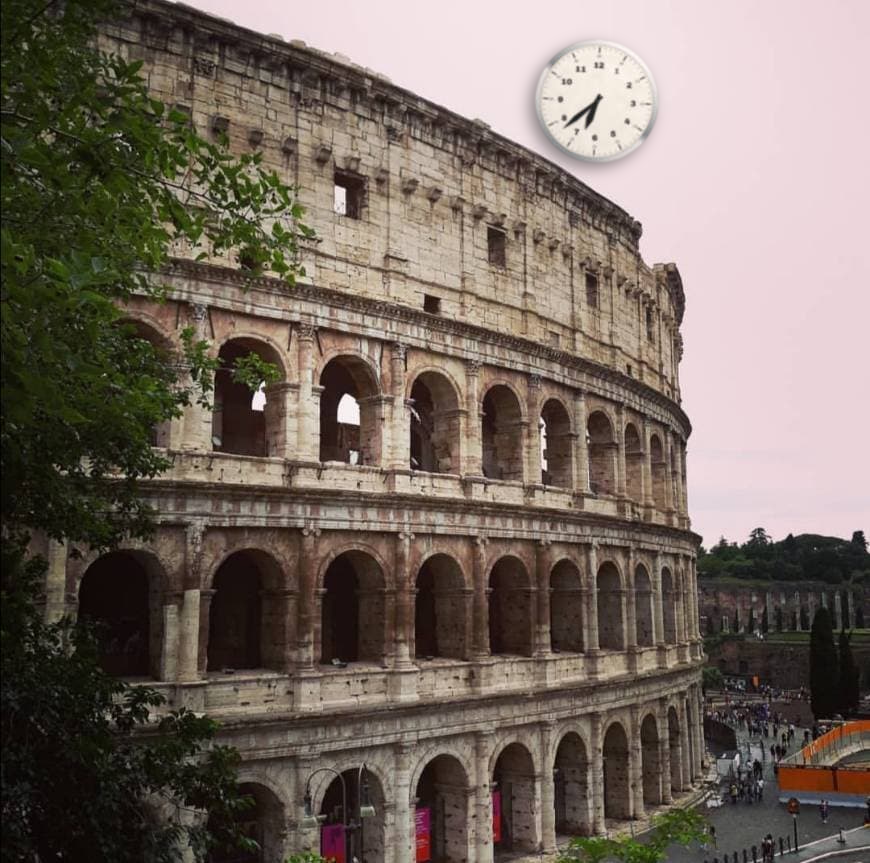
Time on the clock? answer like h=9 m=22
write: h=6 m=38
